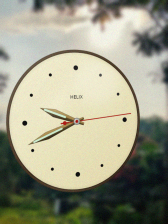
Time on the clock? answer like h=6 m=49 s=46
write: h=9 m=41 s=14
